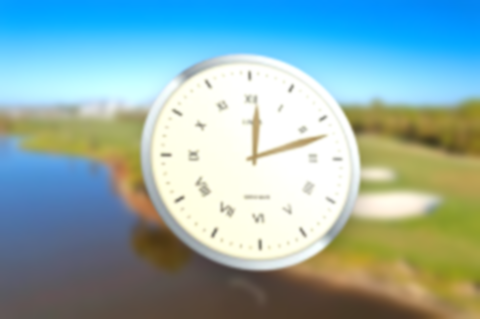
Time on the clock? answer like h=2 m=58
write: h=12 m=12
